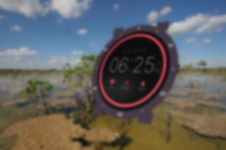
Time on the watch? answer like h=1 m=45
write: h=6 m=25
